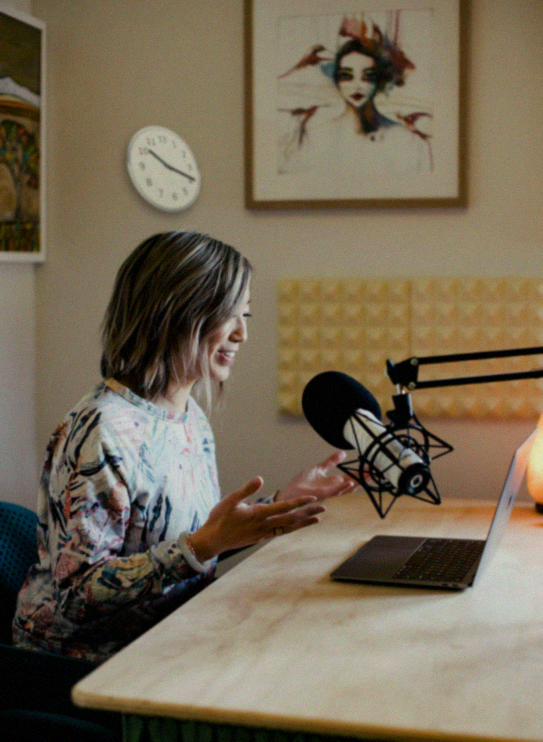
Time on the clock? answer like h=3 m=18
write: h=10 m=19
